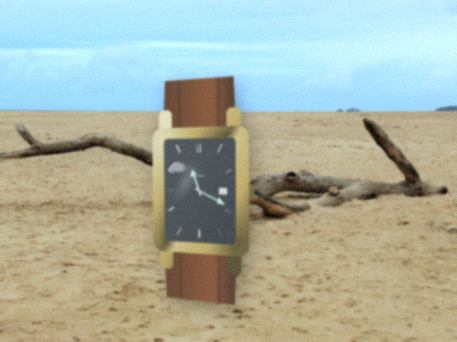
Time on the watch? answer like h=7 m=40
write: h=11 m=19
